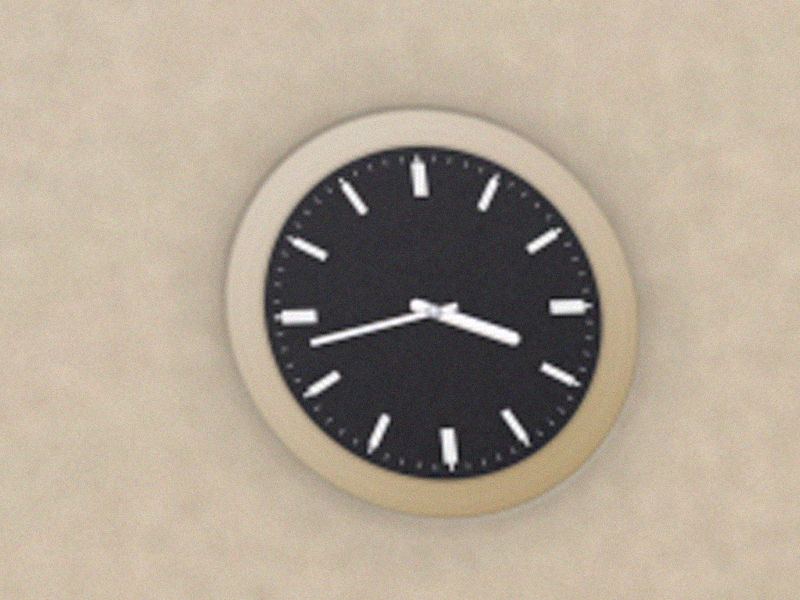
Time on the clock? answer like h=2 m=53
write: h=3 m=43
